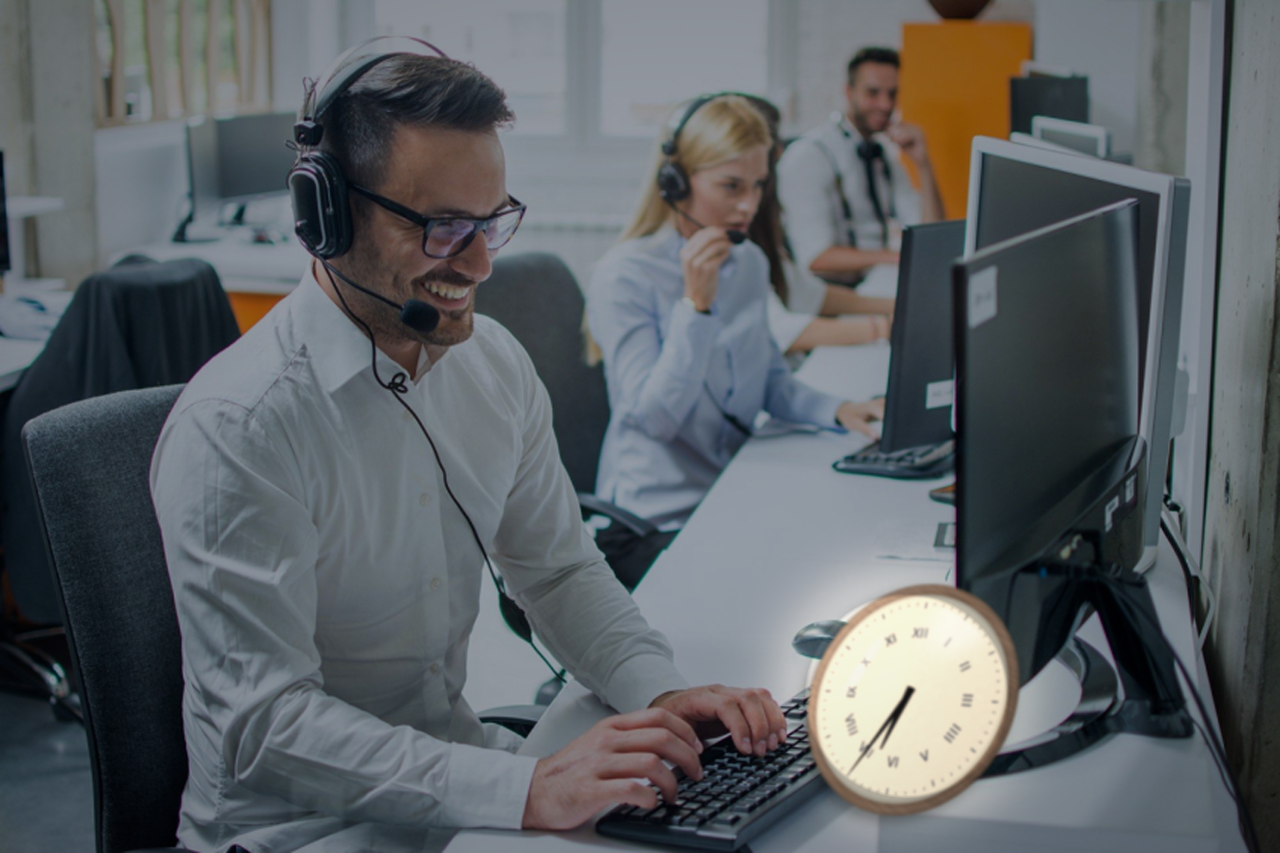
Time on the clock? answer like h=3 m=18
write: h=6 m=35
